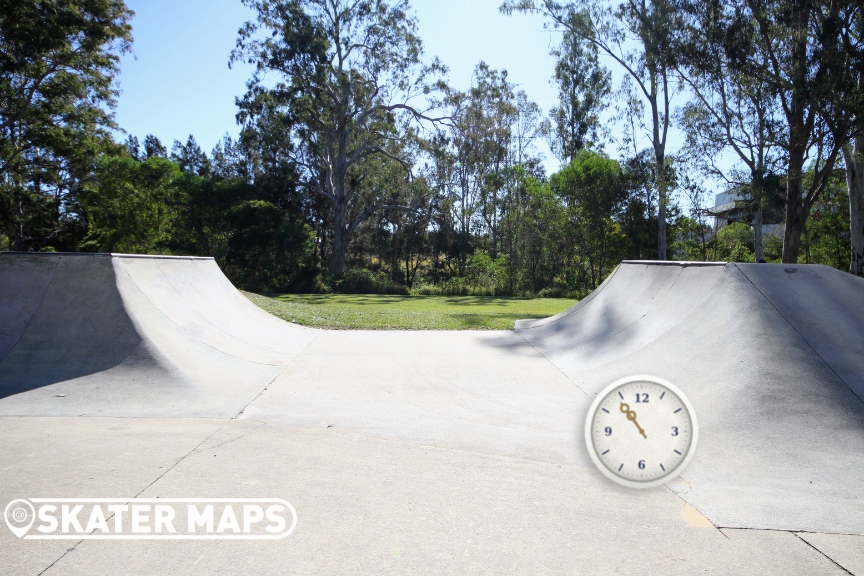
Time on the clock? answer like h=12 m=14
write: h=10 m=54
